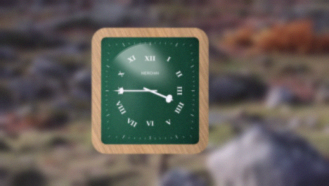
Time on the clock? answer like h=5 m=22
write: h=3 m=45
